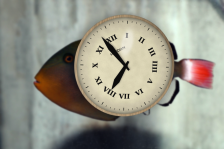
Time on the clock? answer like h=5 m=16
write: h=7 m=58
